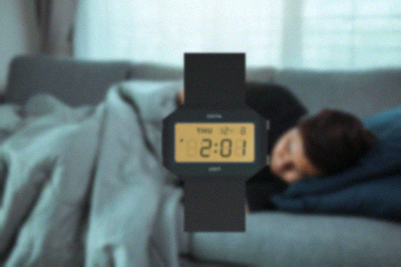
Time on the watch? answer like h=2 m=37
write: h=2 m=1
